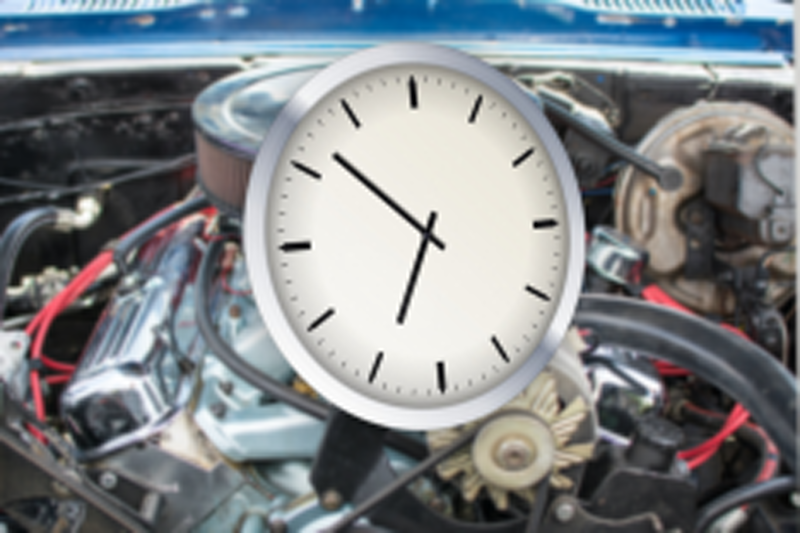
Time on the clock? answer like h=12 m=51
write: h=6 m=52
